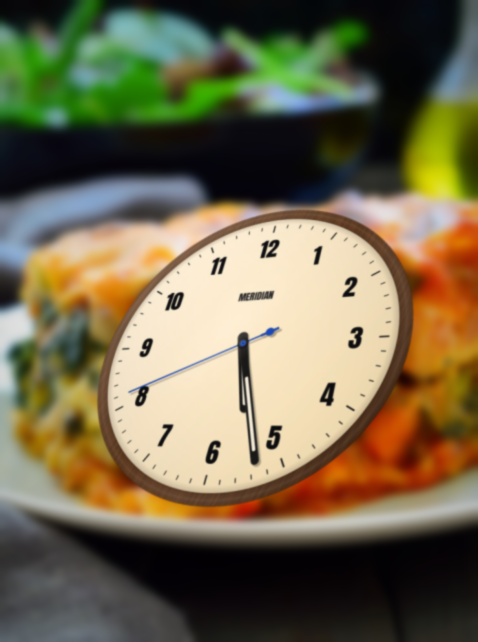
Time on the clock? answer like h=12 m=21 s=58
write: h=5 m=26 s=41
